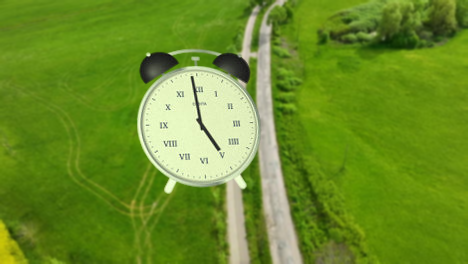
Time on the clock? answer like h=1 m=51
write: h=4 m=59
